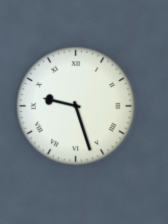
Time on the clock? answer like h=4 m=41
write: h=9 m=27
